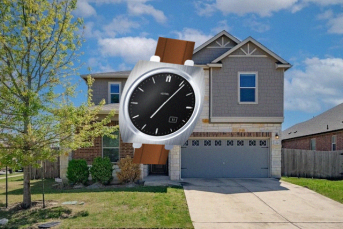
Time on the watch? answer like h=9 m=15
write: h=7 m=6
